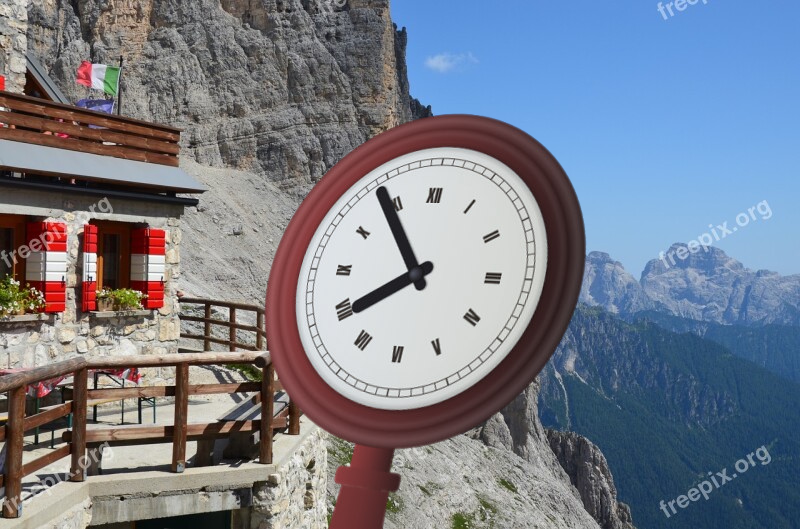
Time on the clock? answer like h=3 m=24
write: h=7 m=54
